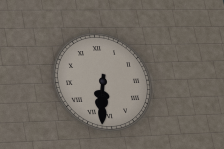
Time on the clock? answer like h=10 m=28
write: h=6 m=32
